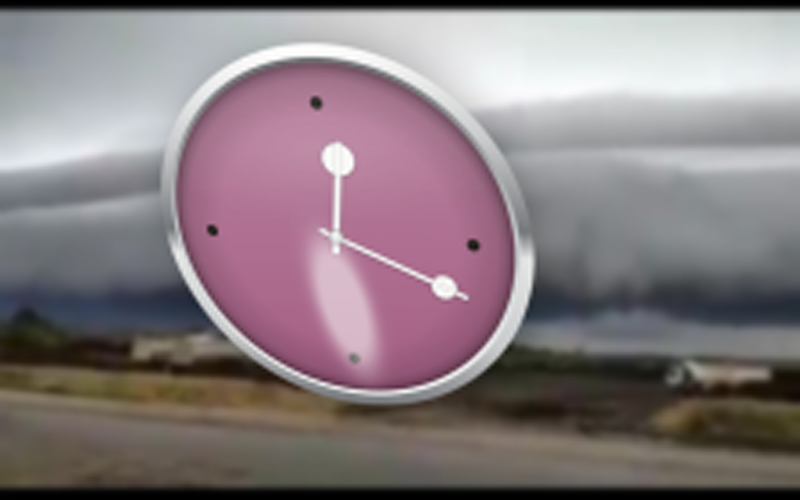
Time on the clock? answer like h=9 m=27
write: h=12 m=19
